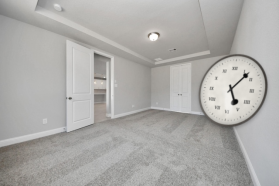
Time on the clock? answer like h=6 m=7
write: h=5 m=7
